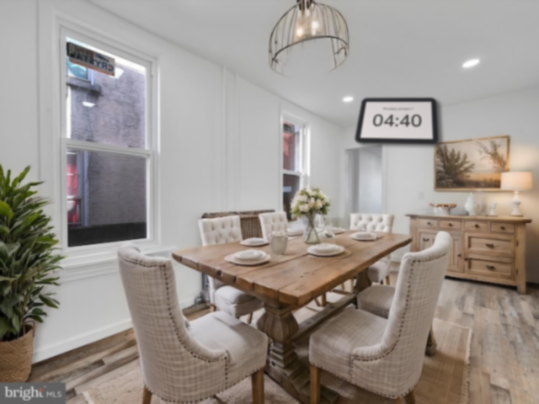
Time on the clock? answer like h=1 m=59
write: h=4 m=40
